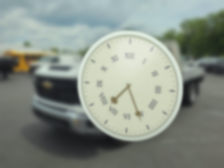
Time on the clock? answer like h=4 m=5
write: h=7 m=26
